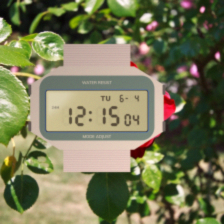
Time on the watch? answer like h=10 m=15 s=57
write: h=12 m=15 s=4
